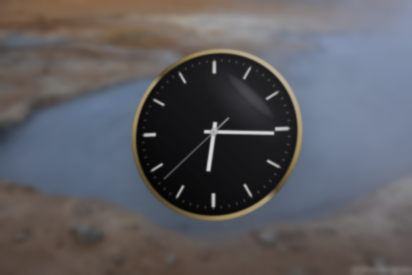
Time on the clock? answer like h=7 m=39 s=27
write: h=6 m=15 s=38
